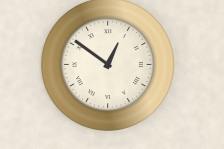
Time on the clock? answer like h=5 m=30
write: h=12 m=51
